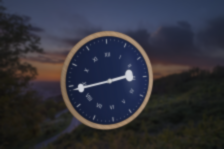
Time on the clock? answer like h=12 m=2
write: h=2 m=44
